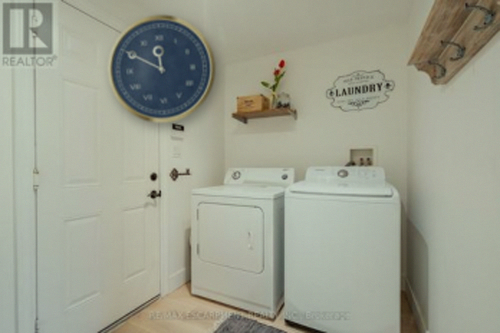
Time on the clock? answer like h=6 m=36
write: h=11 m=50
